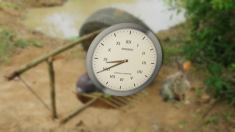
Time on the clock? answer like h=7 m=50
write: h=8 m=40
